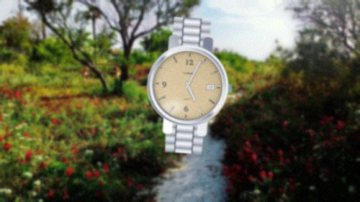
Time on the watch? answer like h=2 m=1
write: h=5 m=4
